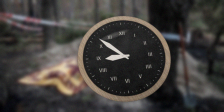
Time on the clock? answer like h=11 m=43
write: h=8 m=52
